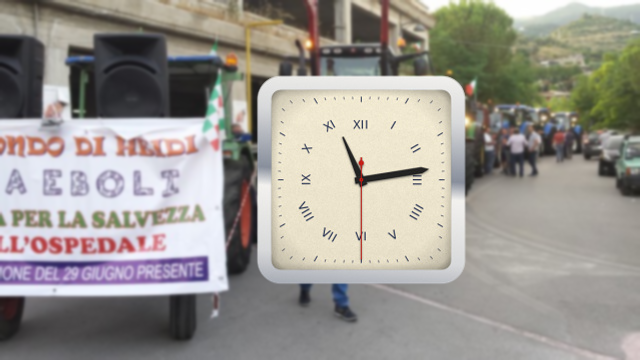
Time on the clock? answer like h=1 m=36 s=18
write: h=11 m=13 s=30
